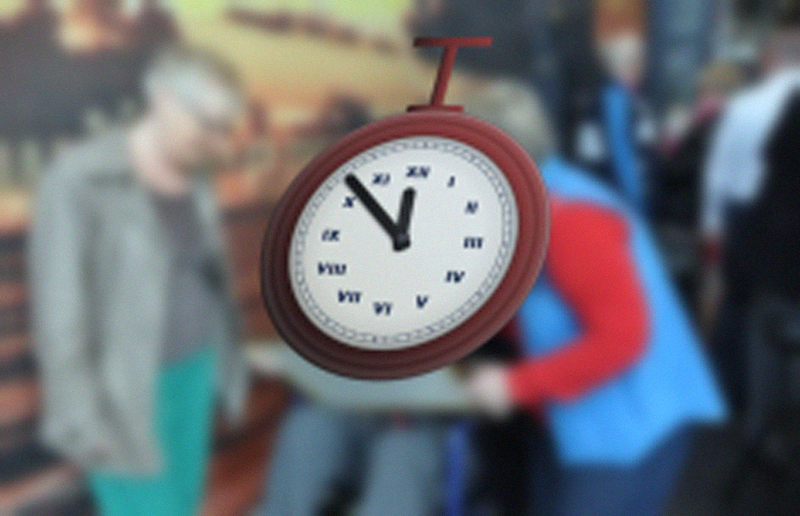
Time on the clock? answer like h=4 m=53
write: h=11 m=52
